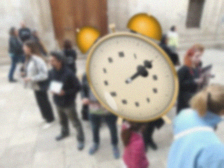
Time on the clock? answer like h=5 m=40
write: h=2 m=10
